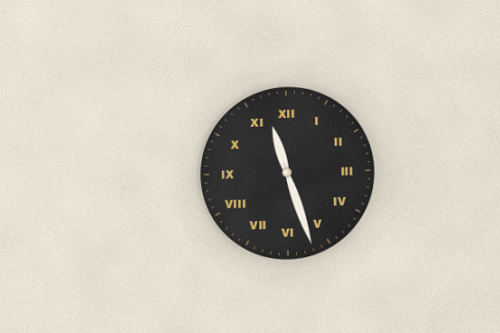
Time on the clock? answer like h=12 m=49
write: h=11 m=27
